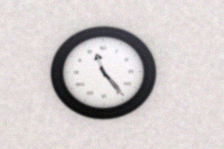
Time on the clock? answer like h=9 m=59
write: h=11 m=24
